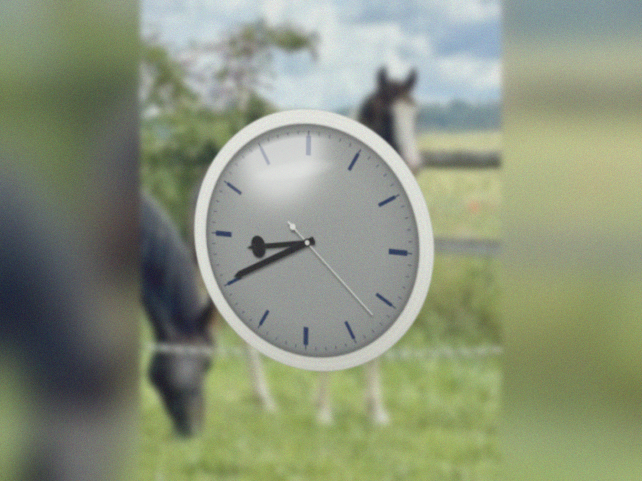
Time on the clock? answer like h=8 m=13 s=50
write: h=8 m=40 s=22
